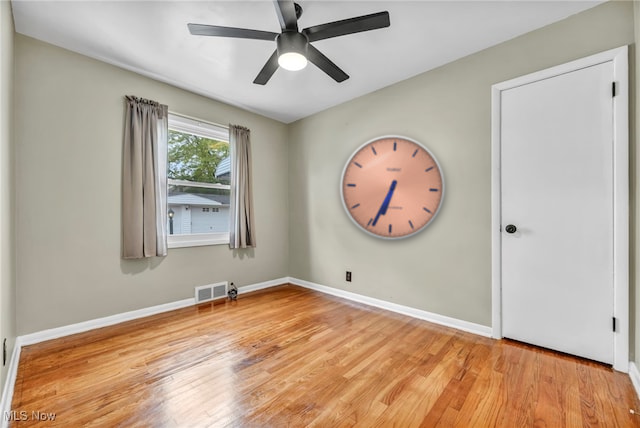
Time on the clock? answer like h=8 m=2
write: h=6 m=34
